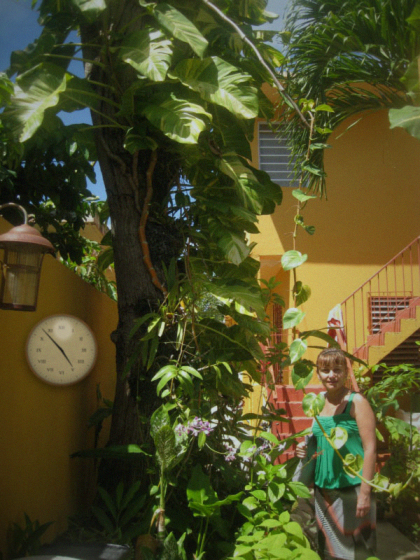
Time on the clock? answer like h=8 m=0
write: h=4 m=53
